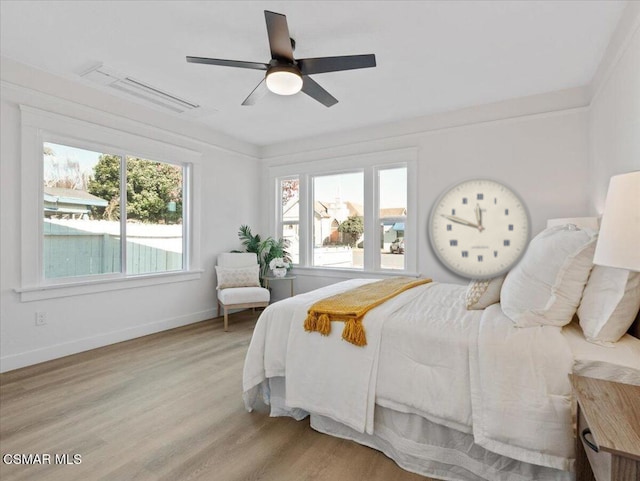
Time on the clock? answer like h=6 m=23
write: h=11 m=48
